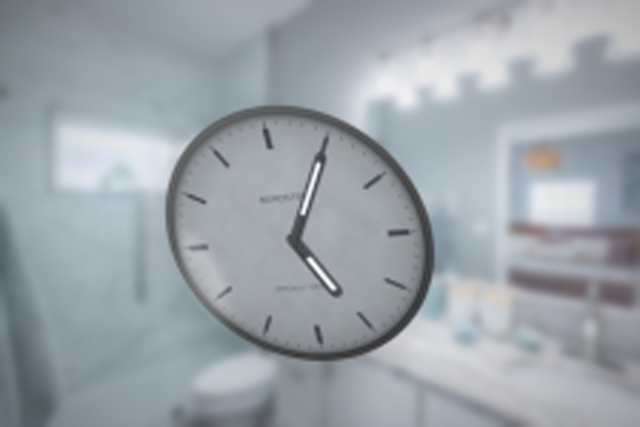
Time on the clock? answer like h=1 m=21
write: h=5 m=5
